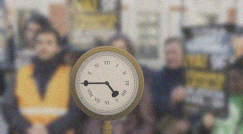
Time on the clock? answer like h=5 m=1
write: h=4 m=45
